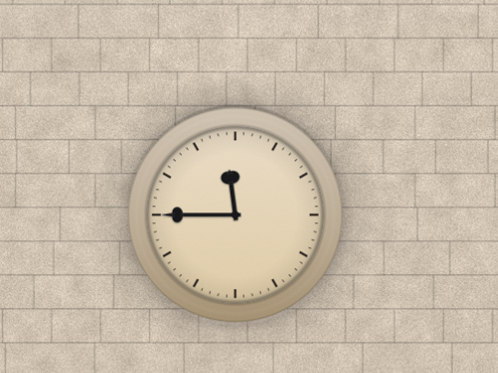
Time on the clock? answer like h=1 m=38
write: h=11 m=45
